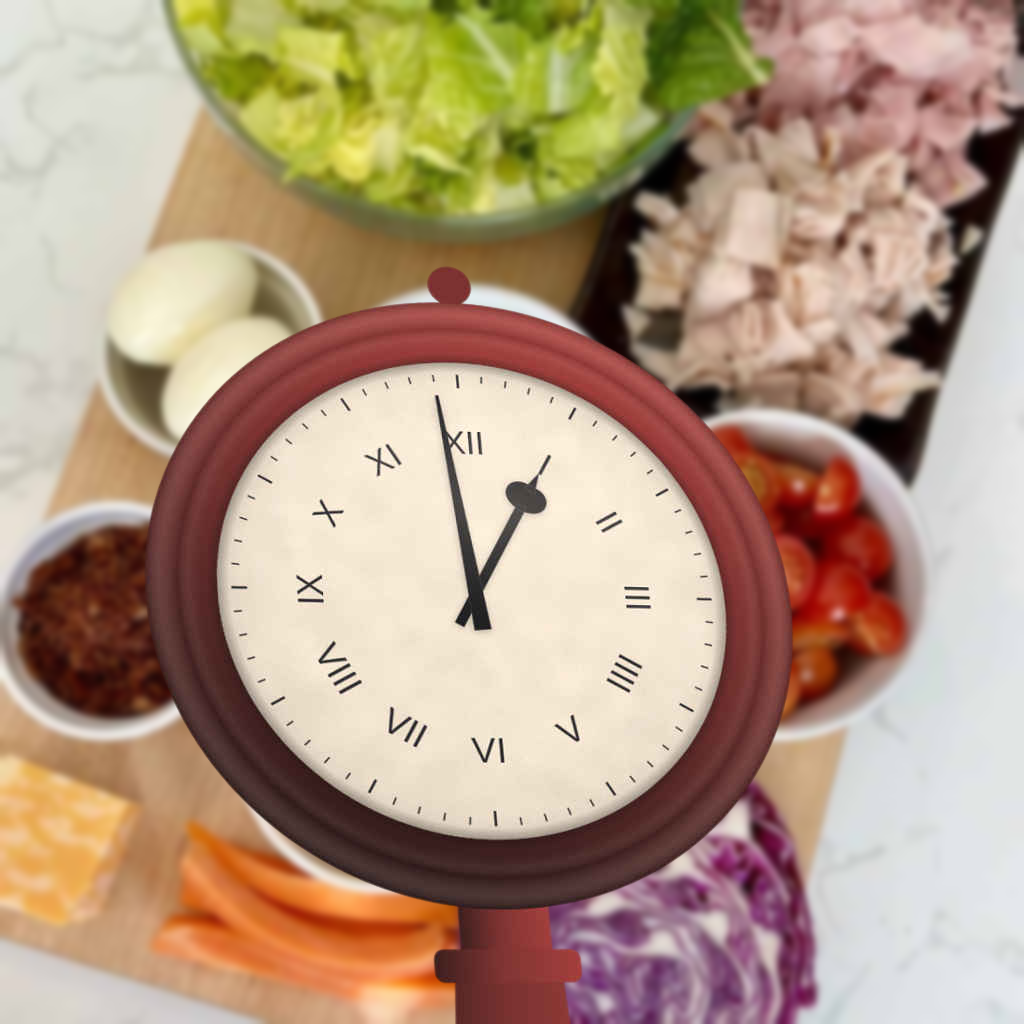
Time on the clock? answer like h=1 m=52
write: h=12 m=59
